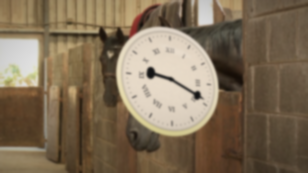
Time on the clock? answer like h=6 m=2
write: h=9 m=19
